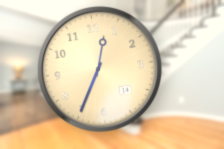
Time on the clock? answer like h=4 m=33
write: h=12 m=35
